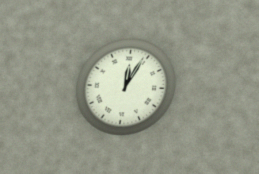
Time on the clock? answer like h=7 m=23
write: h=12 m=4
